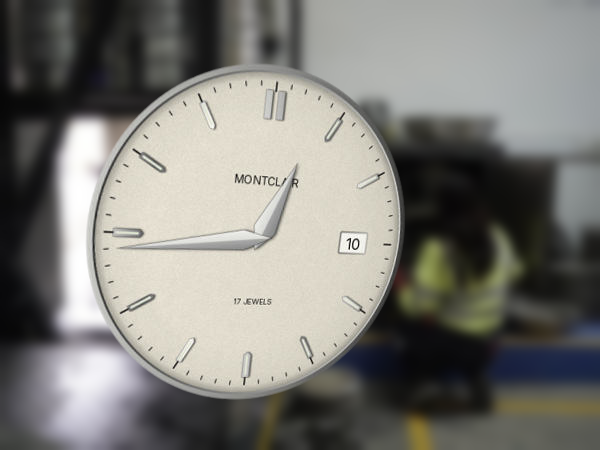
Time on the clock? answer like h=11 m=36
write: h=12 m=44
